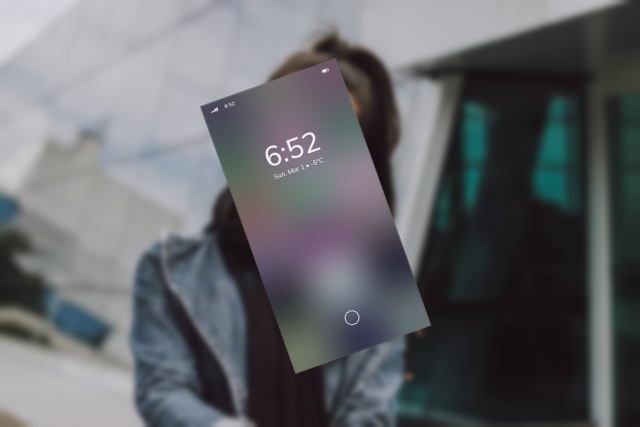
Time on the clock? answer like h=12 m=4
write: h=6 m=52
